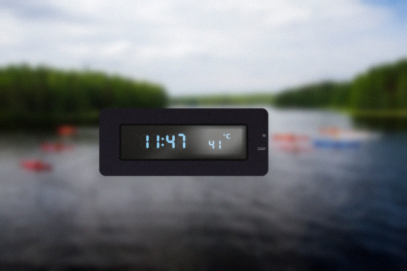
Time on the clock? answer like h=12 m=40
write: h=11 m=47
